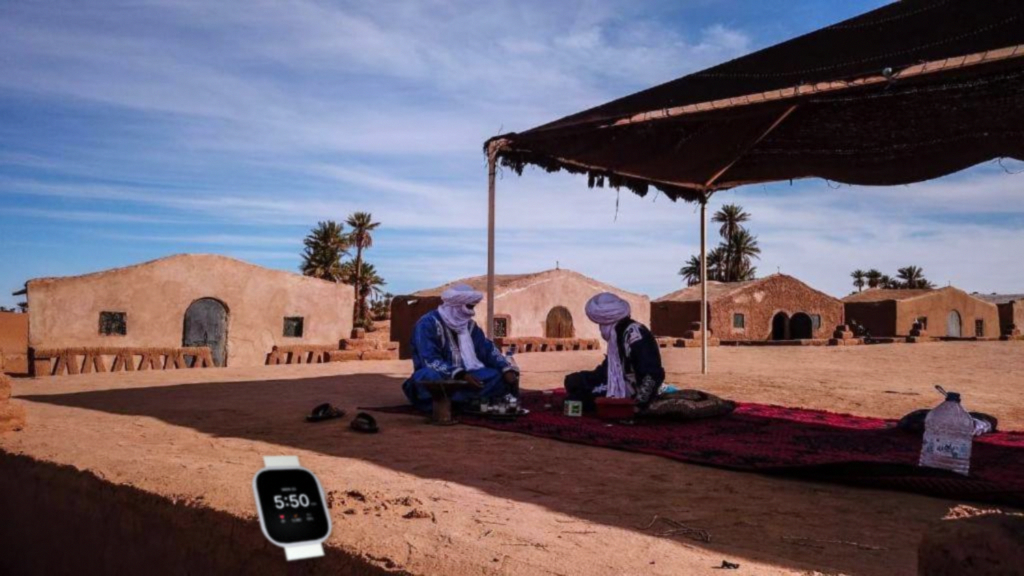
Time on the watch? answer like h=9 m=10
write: h=5 m=50
